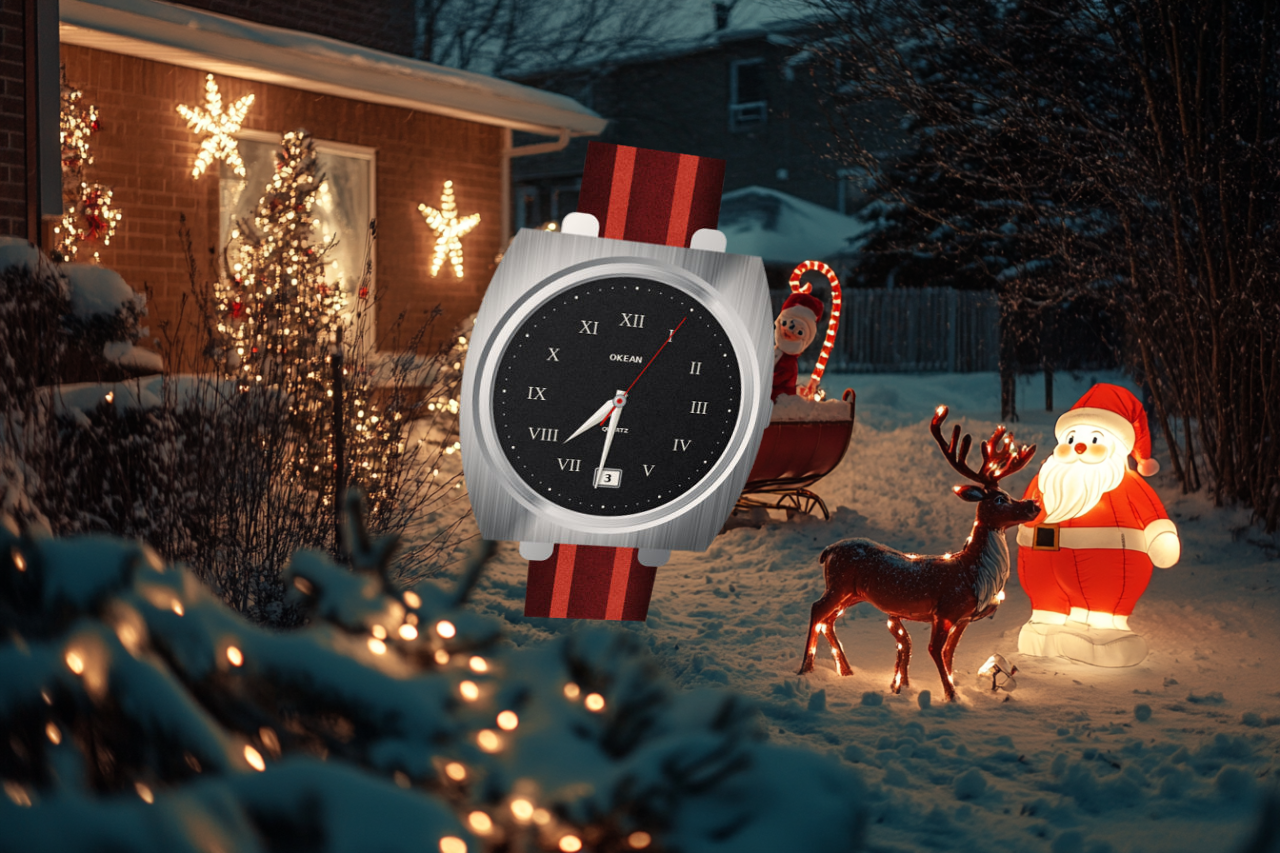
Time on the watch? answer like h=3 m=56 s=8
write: h=7 m=31 s=5
